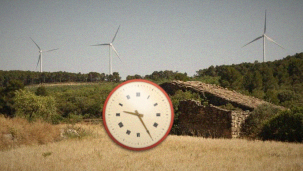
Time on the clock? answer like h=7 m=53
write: h=9 m=25
